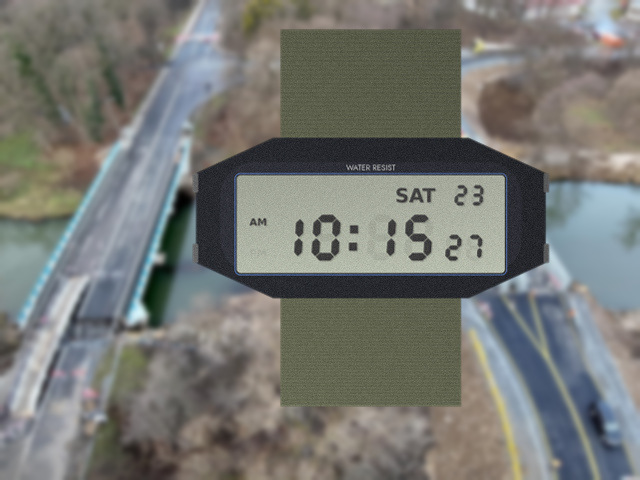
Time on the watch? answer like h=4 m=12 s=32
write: h=10 m=15 s=27
